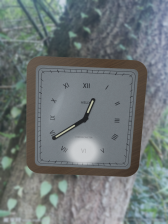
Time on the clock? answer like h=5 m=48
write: h=12 m=39
